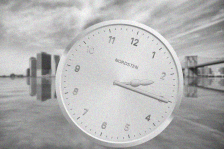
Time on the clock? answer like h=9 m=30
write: h=2 m=15
